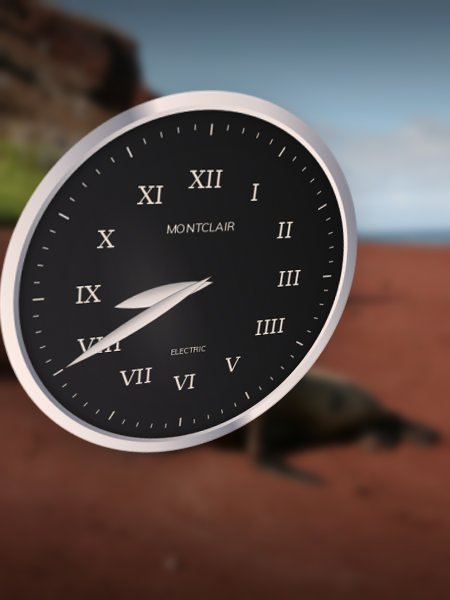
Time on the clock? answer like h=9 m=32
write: h=8 m=40
